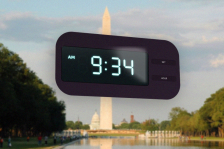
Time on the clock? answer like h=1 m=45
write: h=9 m=34
